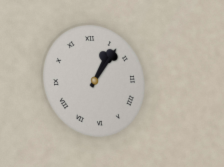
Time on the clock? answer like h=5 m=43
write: h=1 m=7
